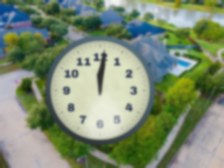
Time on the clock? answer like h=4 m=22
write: h=12 m=1
